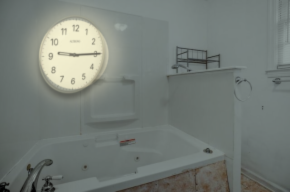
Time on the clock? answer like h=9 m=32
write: h=9 m=15
